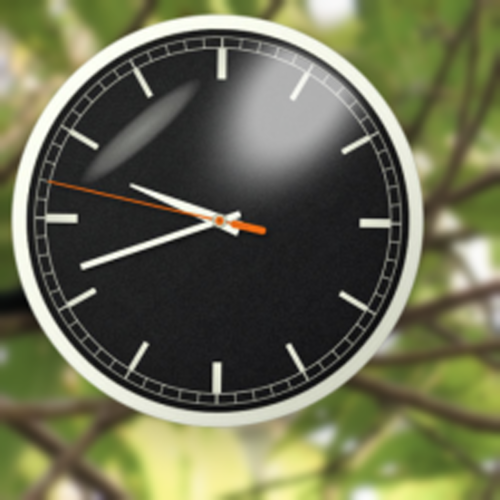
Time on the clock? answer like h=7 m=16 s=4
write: h=9 m=41 s=47
